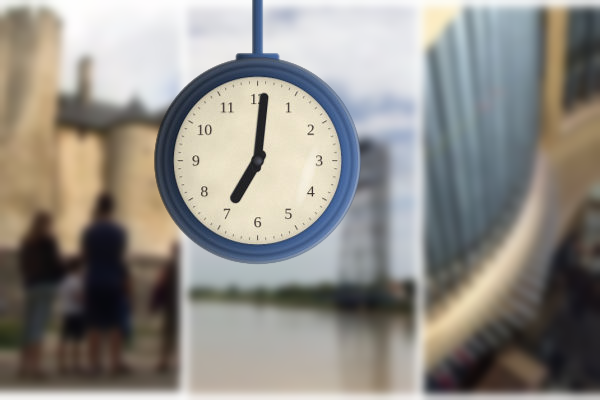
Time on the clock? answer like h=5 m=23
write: h=7 m=1
